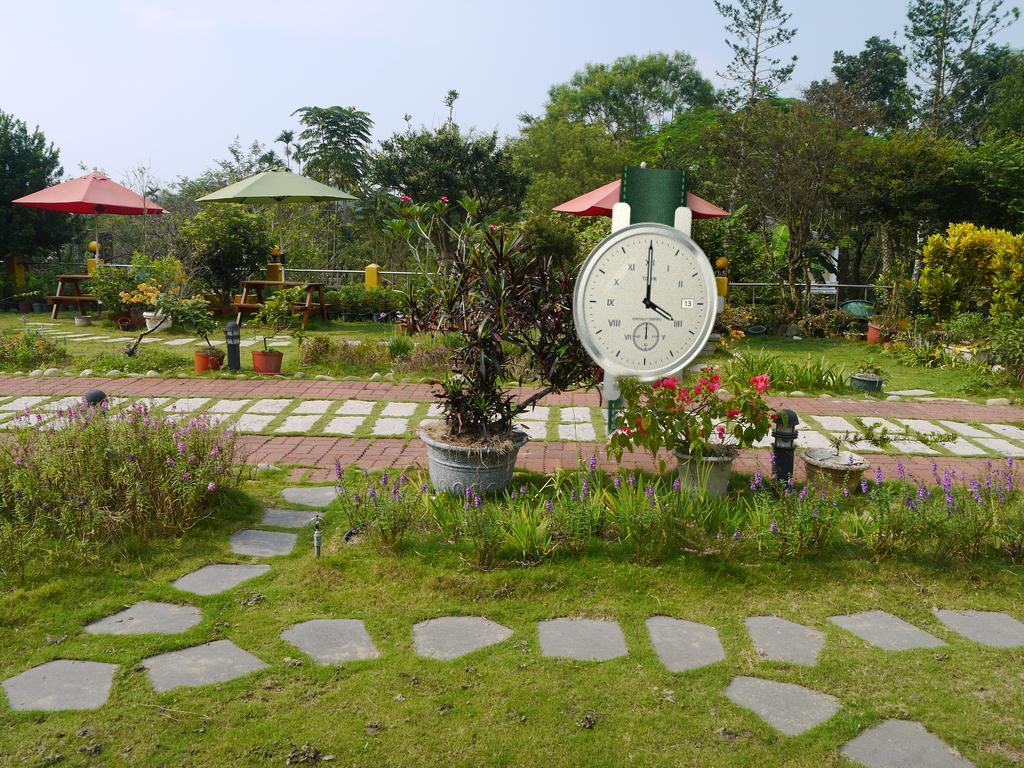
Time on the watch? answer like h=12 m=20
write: h=4 m=0
